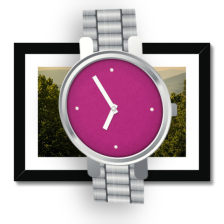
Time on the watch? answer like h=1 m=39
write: h=6 m=55
